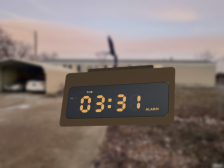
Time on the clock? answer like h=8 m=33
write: h=3 m=31
